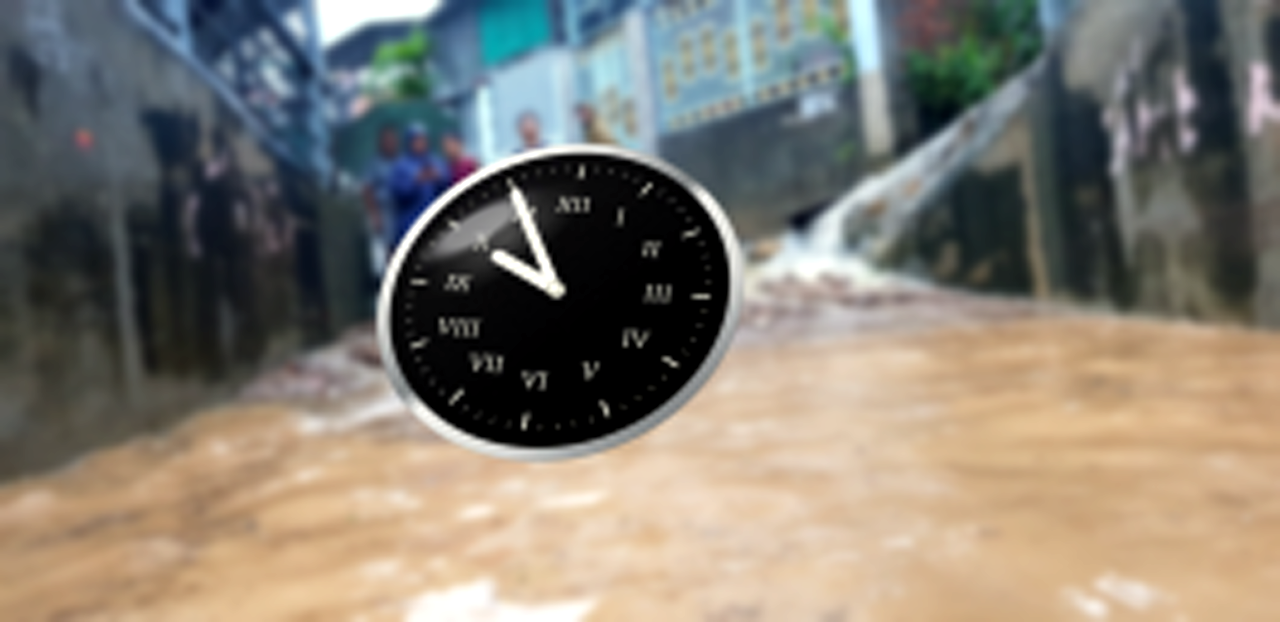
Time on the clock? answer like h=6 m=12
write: h=9 m=55
